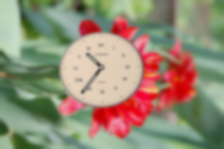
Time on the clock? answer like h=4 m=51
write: h=10 m=36
